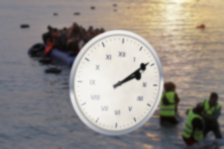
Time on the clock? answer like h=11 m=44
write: h=2 m=9
